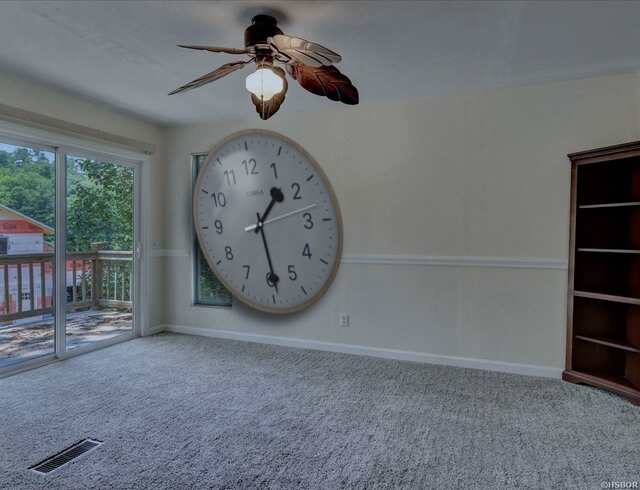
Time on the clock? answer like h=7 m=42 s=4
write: h=1 m=29 s=13
